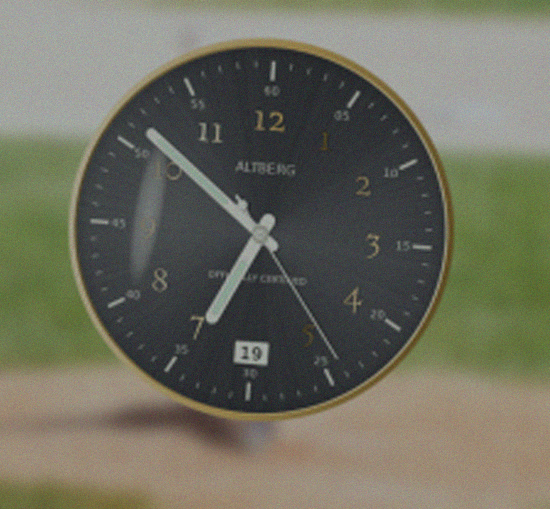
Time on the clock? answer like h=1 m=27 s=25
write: h=6 m=51 s=24
